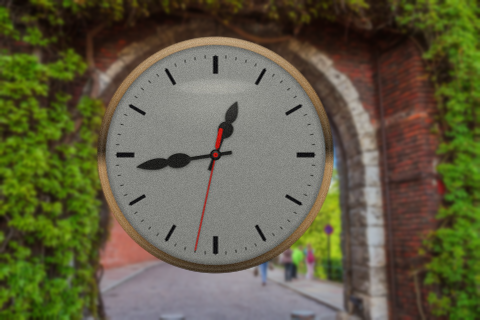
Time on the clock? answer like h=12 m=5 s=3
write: h=12 m=43 s=32
